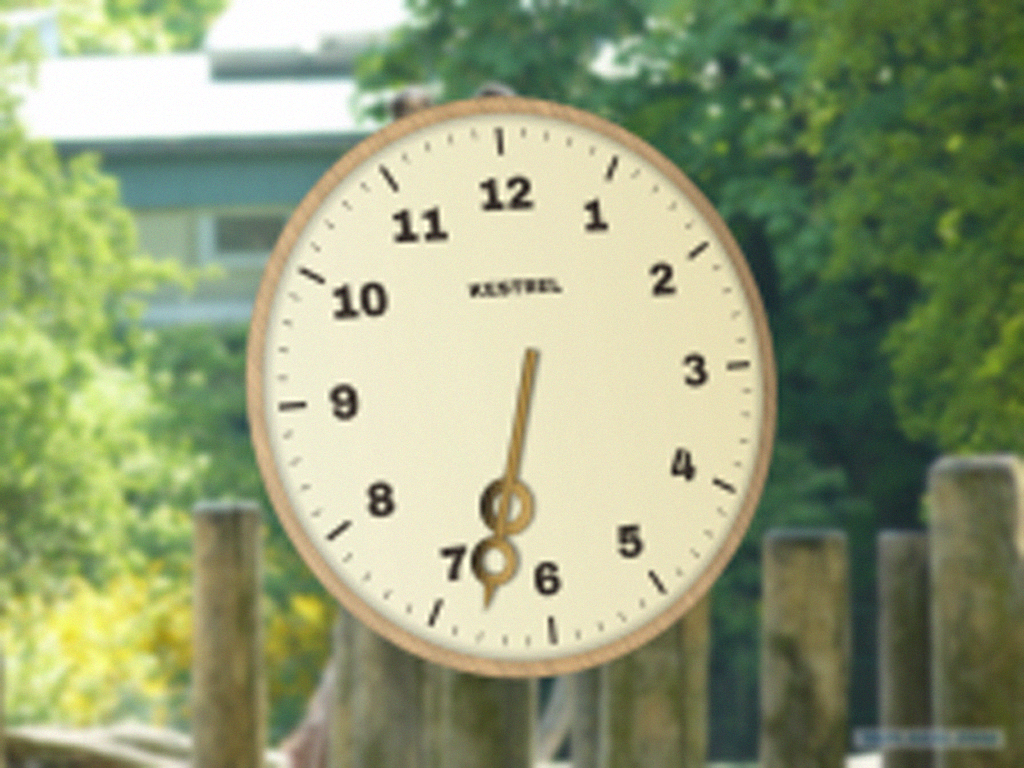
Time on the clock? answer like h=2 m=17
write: h=6 m=33
